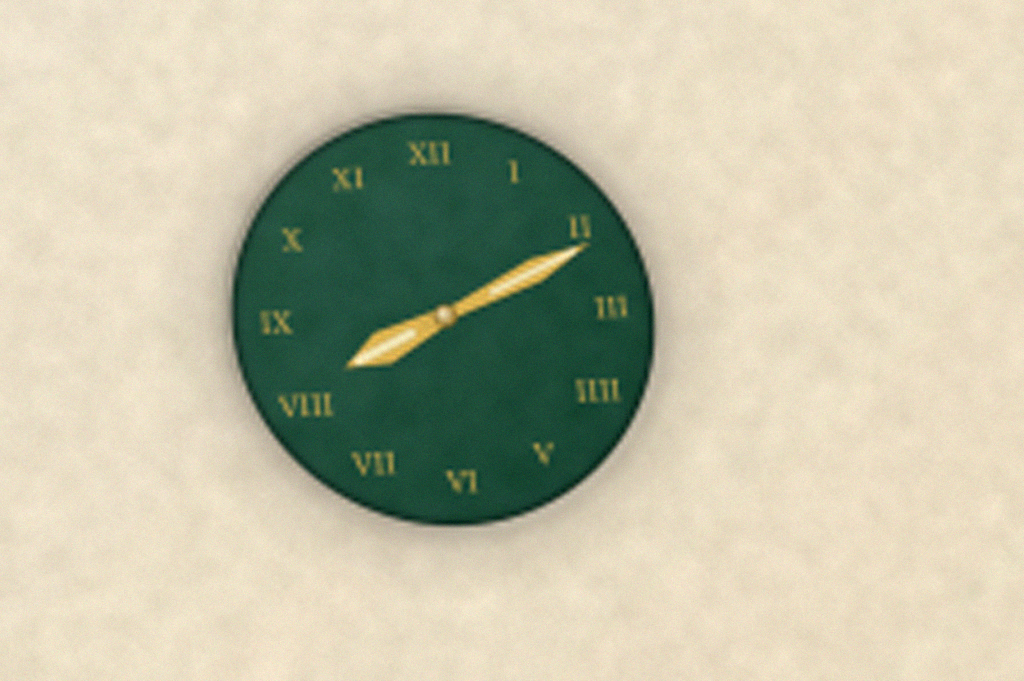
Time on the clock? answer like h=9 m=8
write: h=8 m=11
